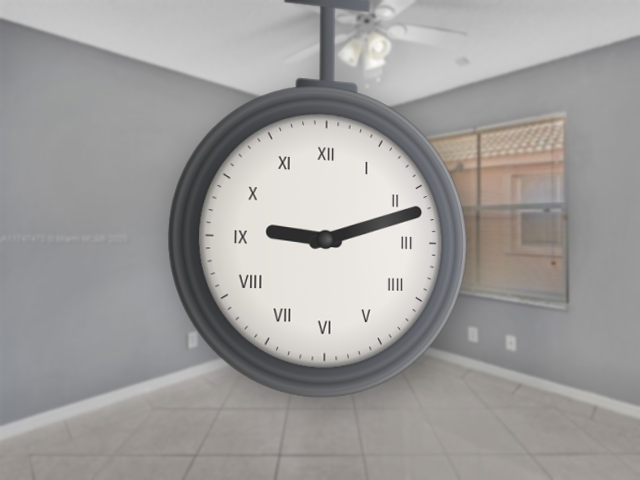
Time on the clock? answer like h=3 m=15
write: h=9 m=12
